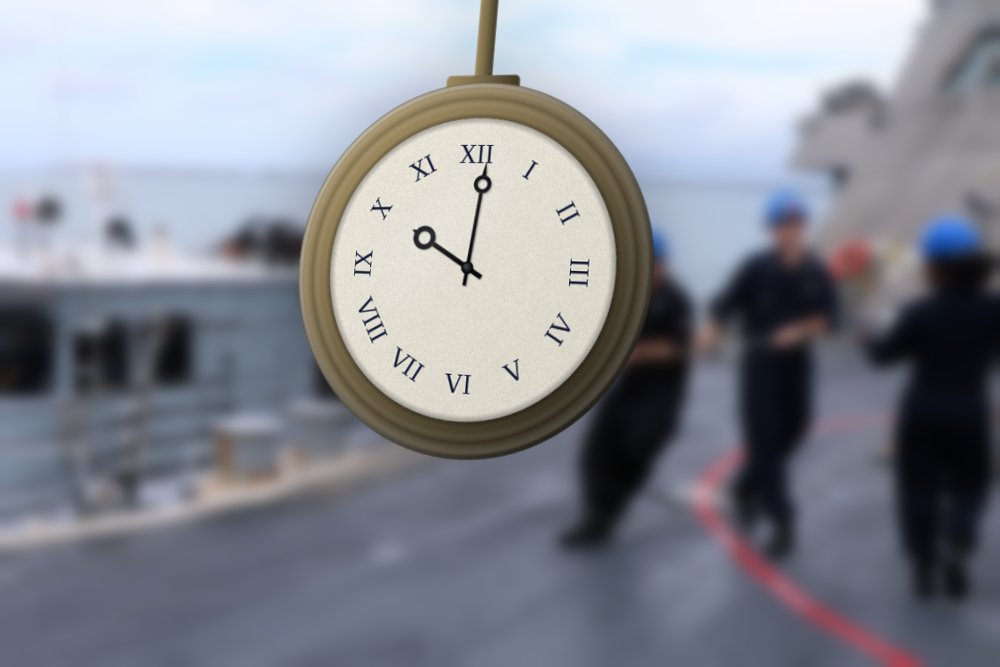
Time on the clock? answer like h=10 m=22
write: h=10 m=1
